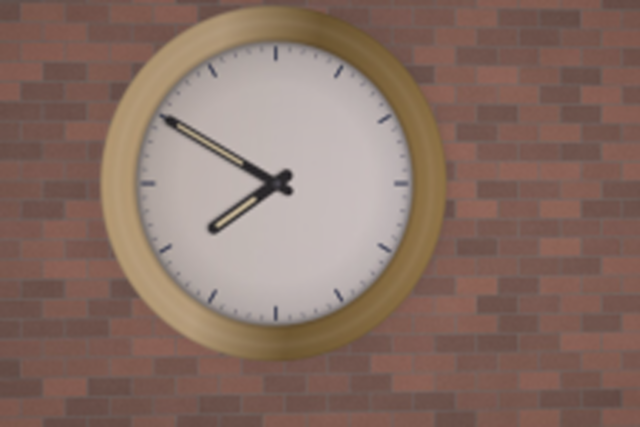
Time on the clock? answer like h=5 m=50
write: h=7 m=50
